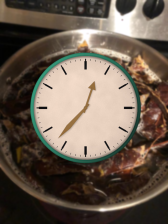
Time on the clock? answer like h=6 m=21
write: h=12 m=37
